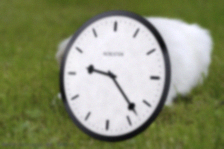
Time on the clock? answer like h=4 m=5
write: h=9 m=23
